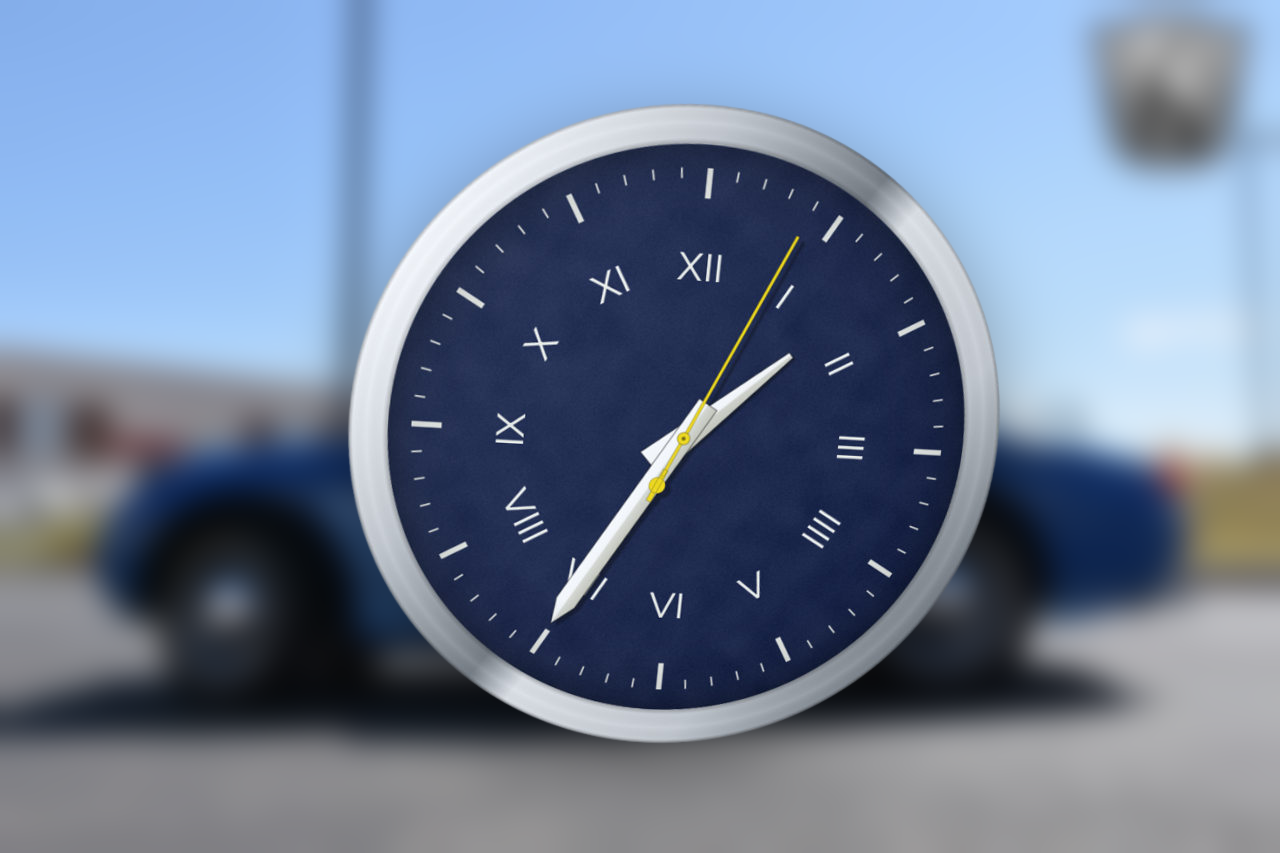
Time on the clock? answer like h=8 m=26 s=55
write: h=1 m=35 s=4
